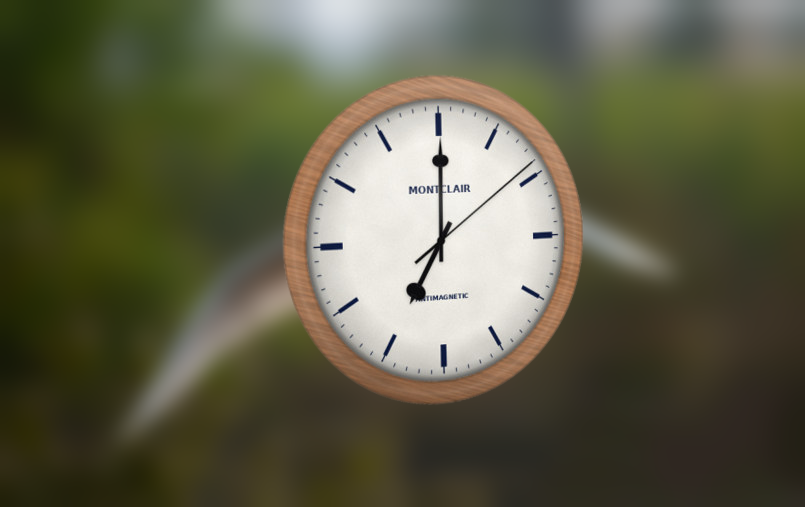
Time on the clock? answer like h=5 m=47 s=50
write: h=7 m=0 s=9
